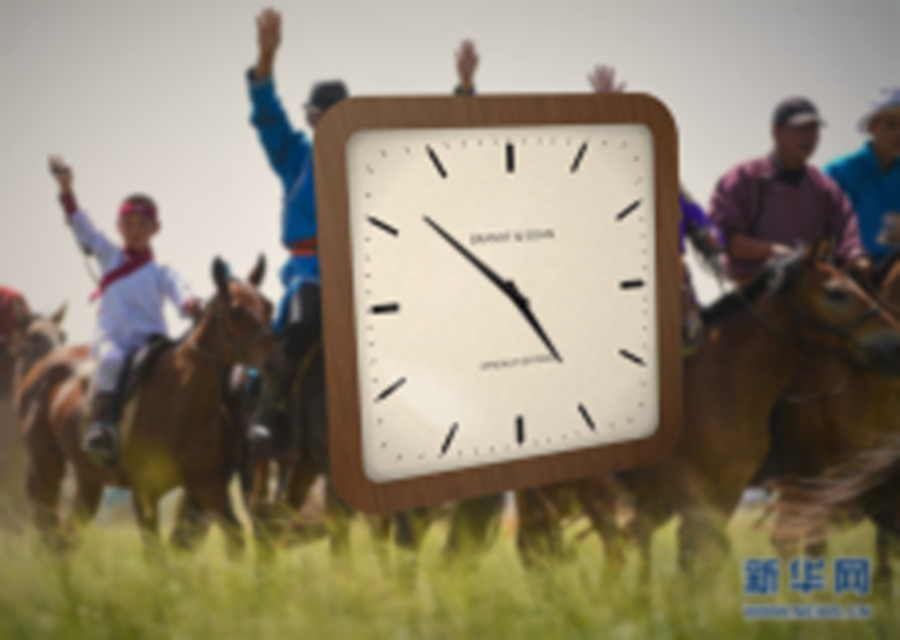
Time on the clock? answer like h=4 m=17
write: h=4 m=52
